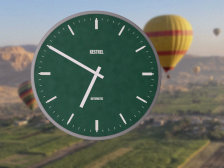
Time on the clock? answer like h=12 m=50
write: h=6 m=50
